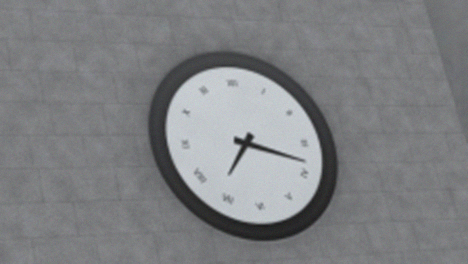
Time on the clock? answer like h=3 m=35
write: h=7 m=18
